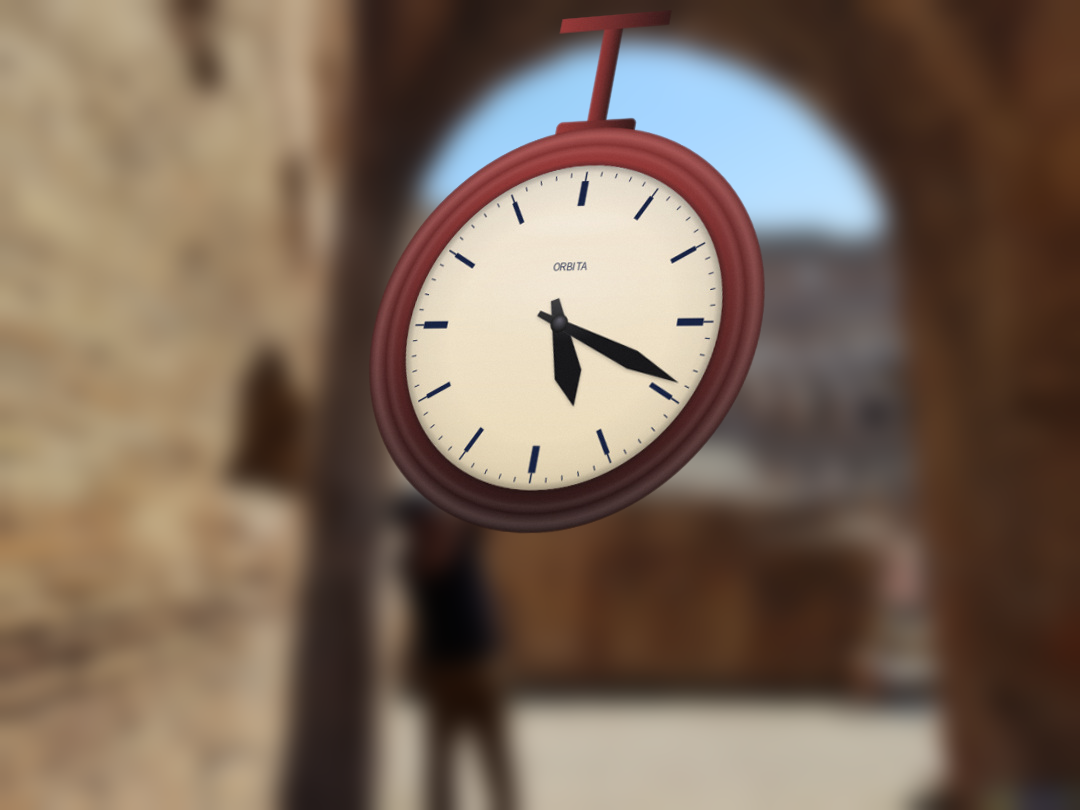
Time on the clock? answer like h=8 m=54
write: h=5 m=19
